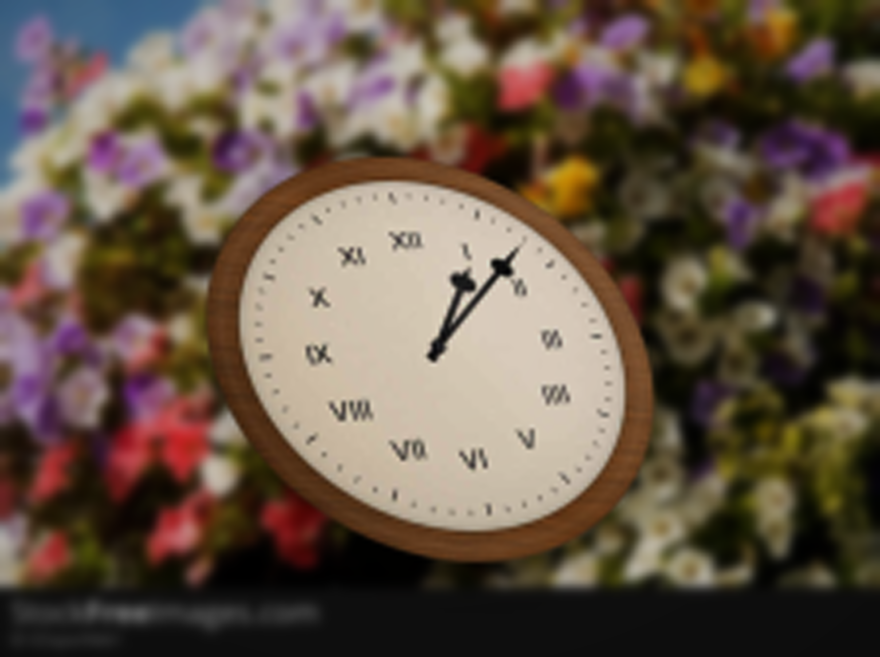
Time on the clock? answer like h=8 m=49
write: h=1 m=8
